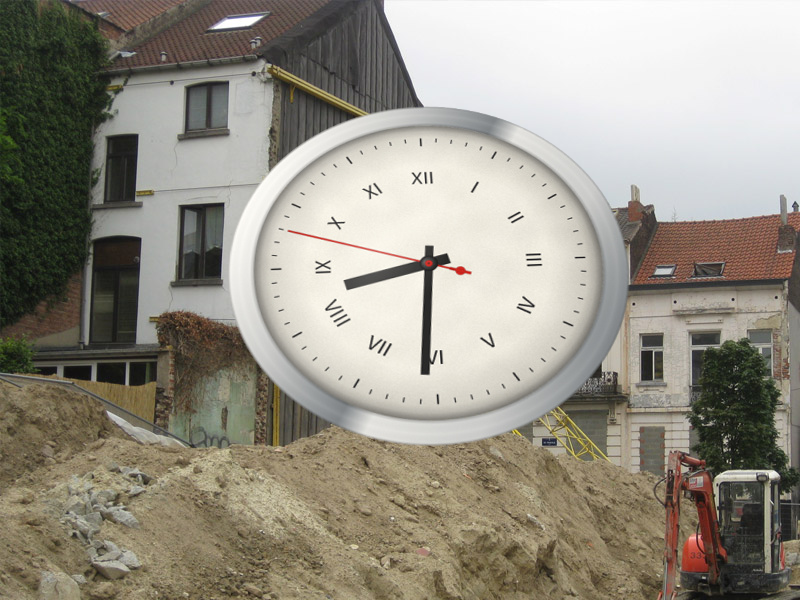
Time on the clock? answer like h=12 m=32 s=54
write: h=8 m=30 s=48
